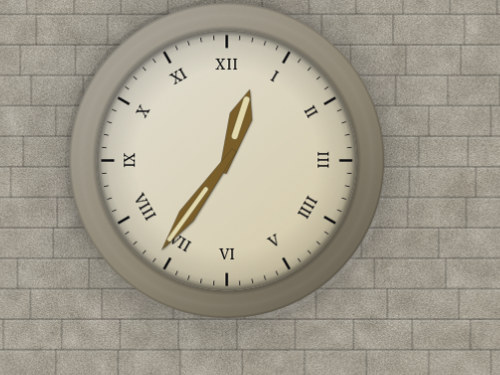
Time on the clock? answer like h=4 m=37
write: h=12 m=36
